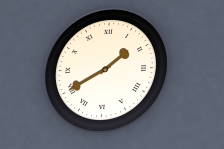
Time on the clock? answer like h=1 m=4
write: h=1 m=40
